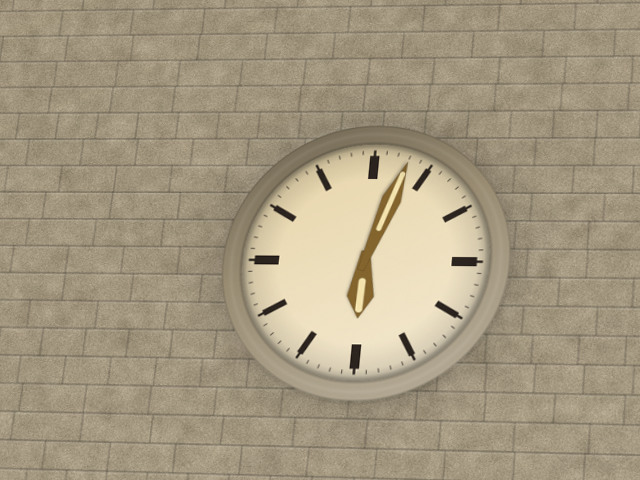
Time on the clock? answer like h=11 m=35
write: h=6 m=3
